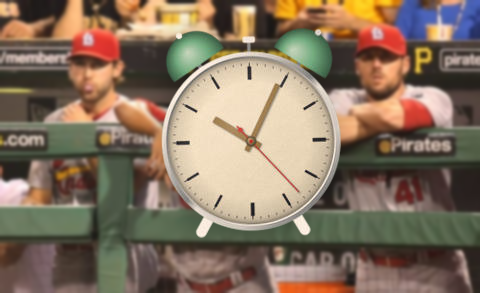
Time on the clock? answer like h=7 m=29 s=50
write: h=10 m=4 s=23
